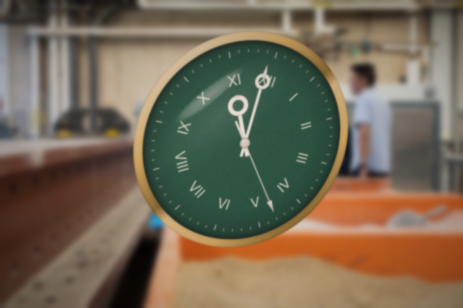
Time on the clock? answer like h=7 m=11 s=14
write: h=10 m=59 s=23
